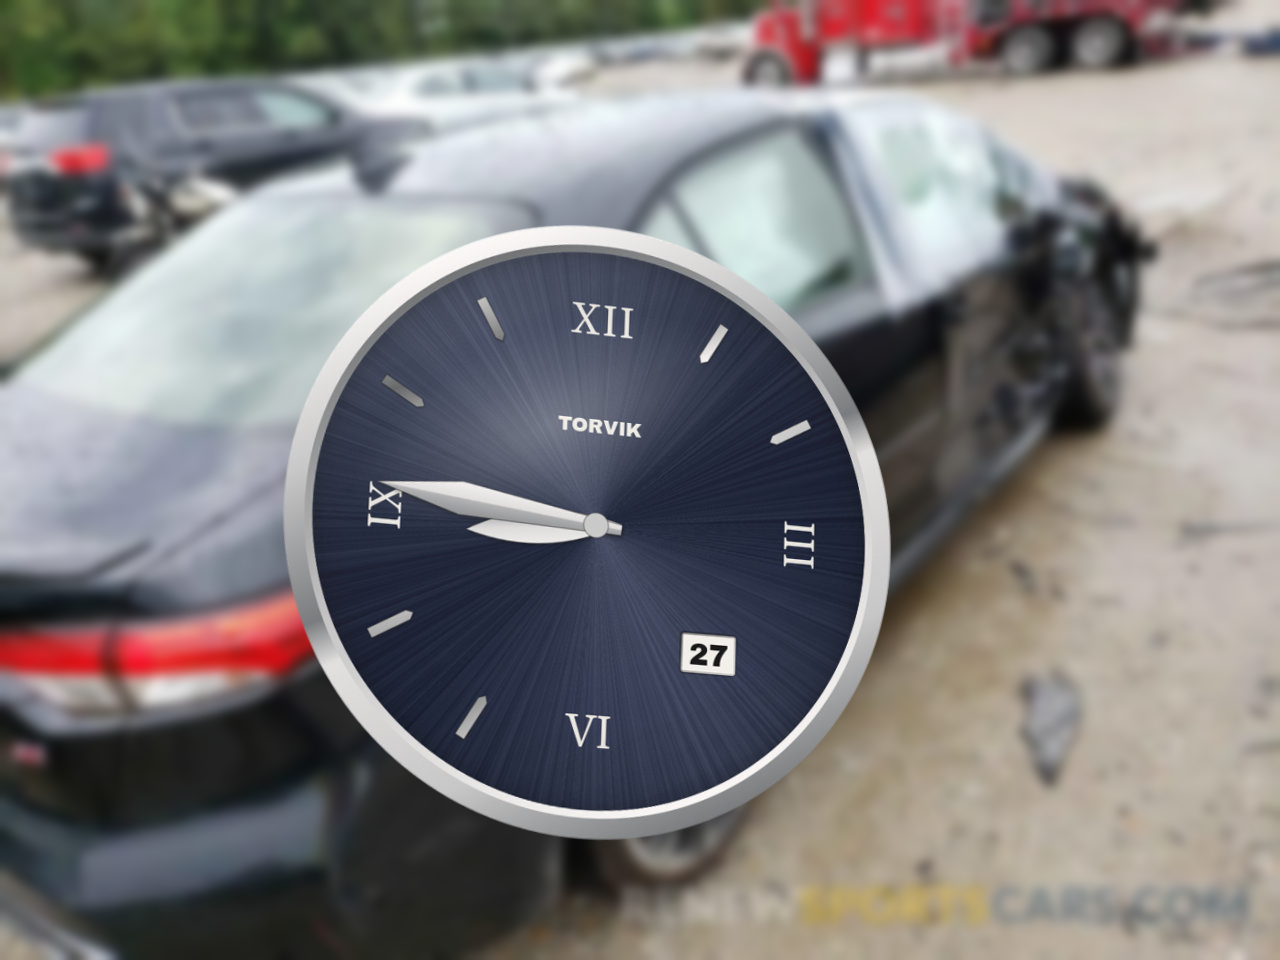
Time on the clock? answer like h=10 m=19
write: h=8 m=46
